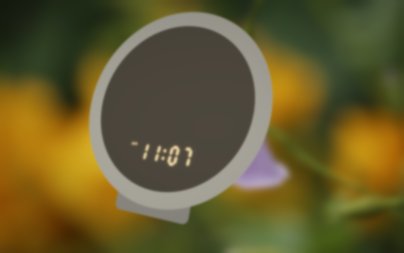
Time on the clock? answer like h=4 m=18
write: h=11 m=7
